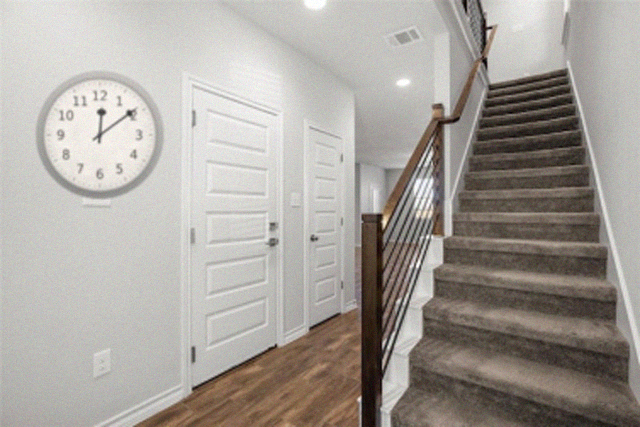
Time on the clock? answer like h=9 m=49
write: h=12 m=9
